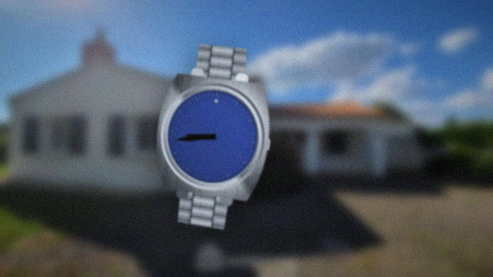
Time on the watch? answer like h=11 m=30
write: h=8 m=43
